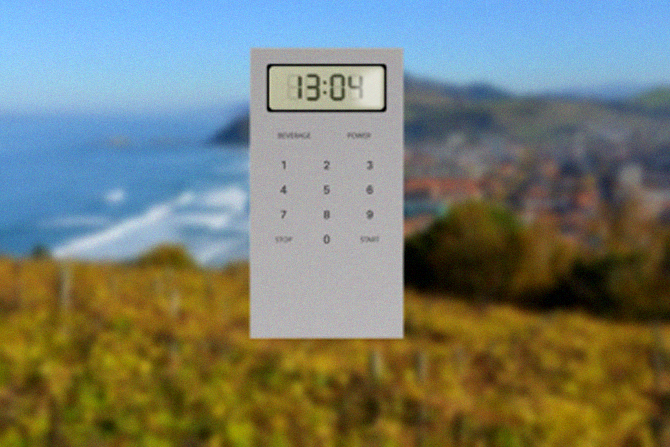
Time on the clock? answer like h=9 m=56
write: h=13 m=4
